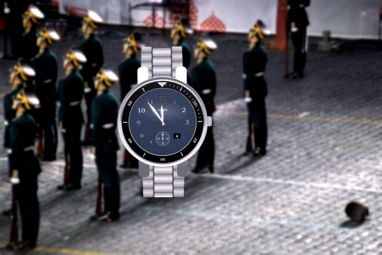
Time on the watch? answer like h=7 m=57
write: h=11 m=54
